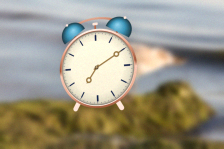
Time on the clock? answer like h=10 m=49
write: h=7 m=10
